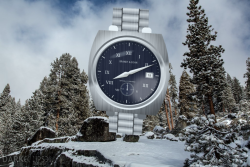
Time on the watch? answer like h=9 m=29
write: h=8 m=11
